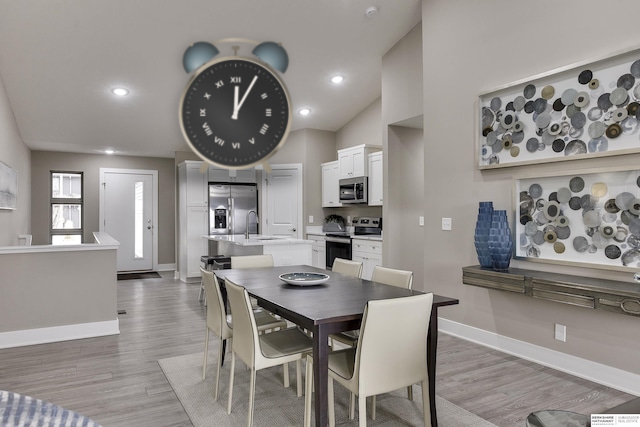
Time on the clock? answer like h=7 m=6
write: h=12 m=5
